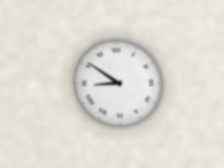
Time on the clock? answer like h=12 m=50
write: h=8 m=51
